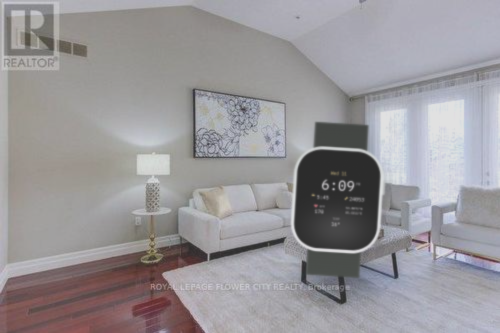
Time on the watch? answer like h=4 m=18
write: h=6 m=9
